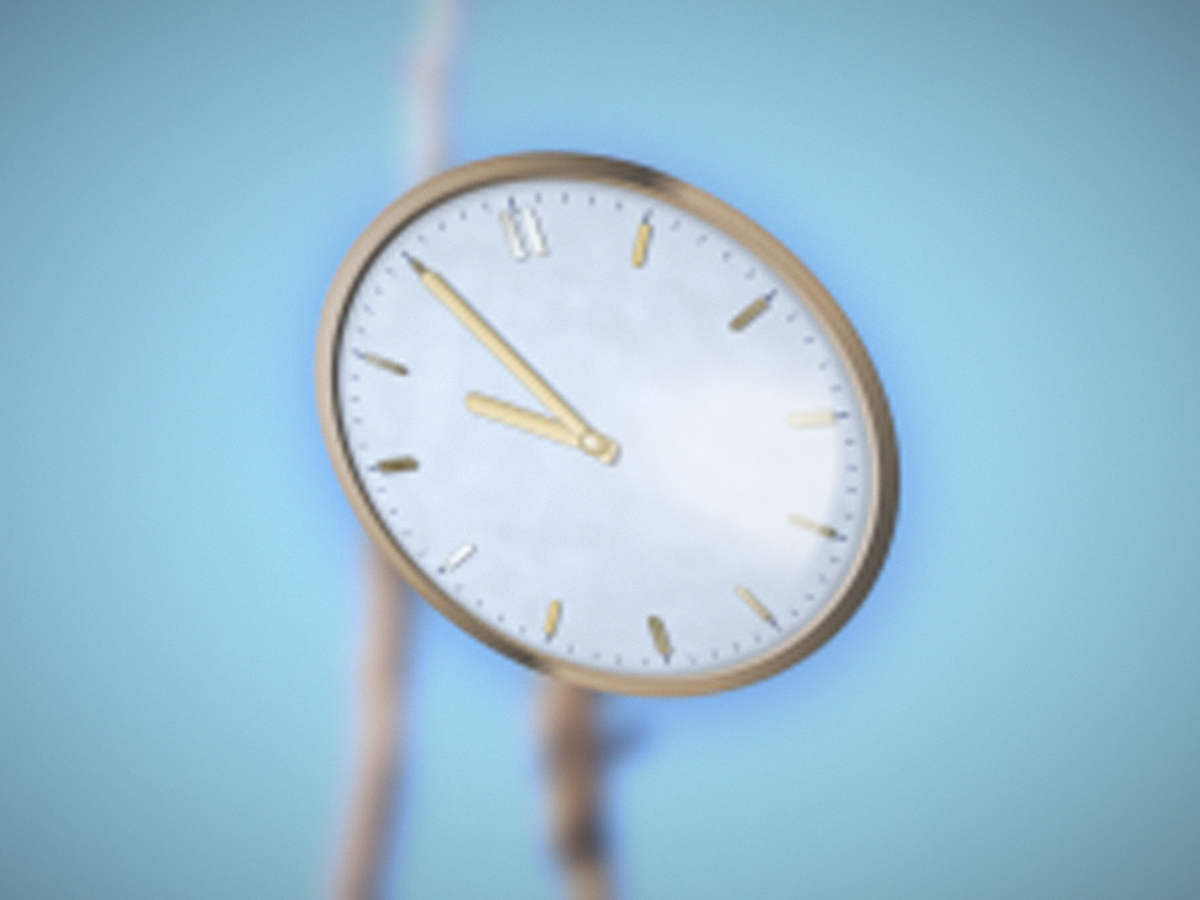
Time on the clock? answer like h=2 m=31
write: h=9 m=55
